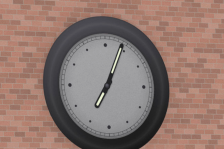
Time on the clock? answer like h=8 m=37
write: h=7 m=4
